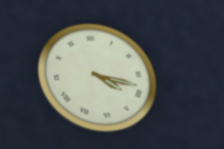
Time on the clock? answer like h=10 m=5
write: h=4 m=18
